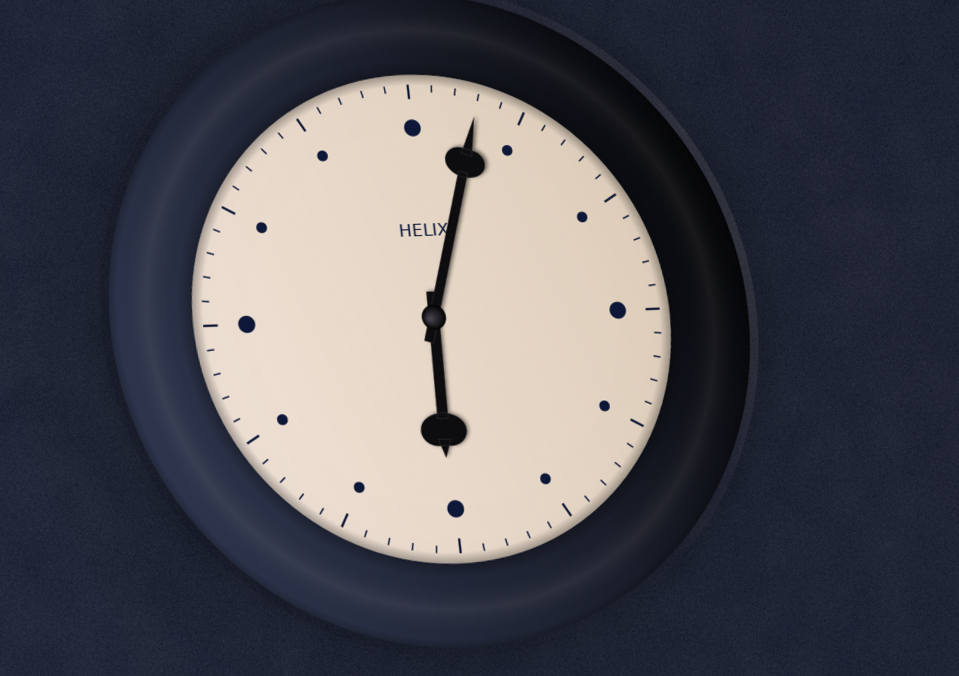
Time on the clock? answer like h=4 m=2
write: h=6 m=3
